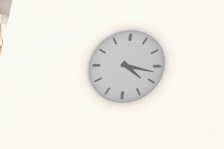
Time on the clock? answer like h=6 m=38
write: h=4 m=17
